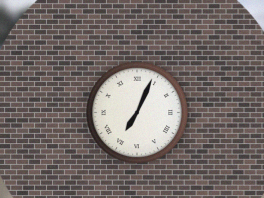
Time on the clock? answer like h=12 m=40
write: h=7 m=4
